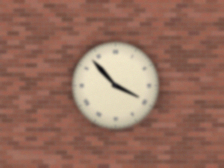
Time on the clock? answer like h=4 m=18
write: h=3 m=53
